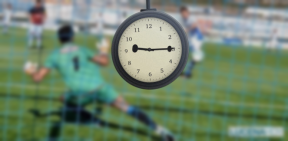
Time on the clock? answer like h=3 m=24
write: h=9 m=15
